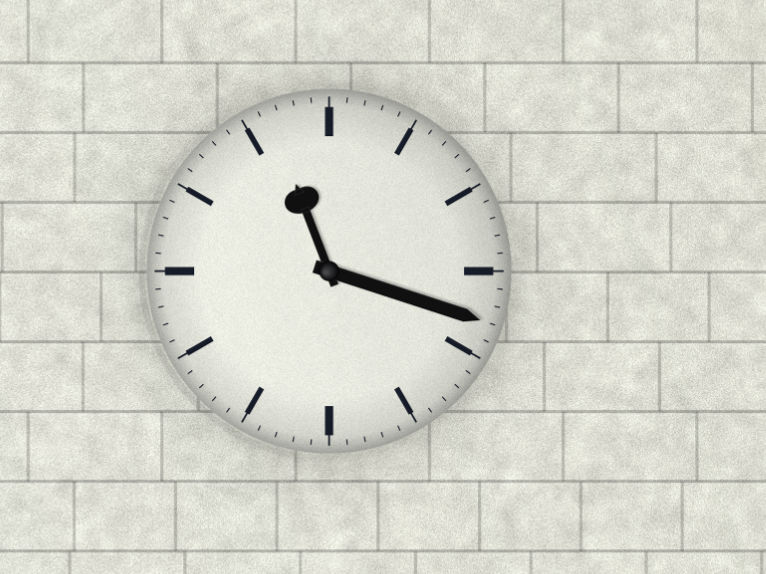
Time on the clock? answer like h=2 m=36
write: h=11 m=18
